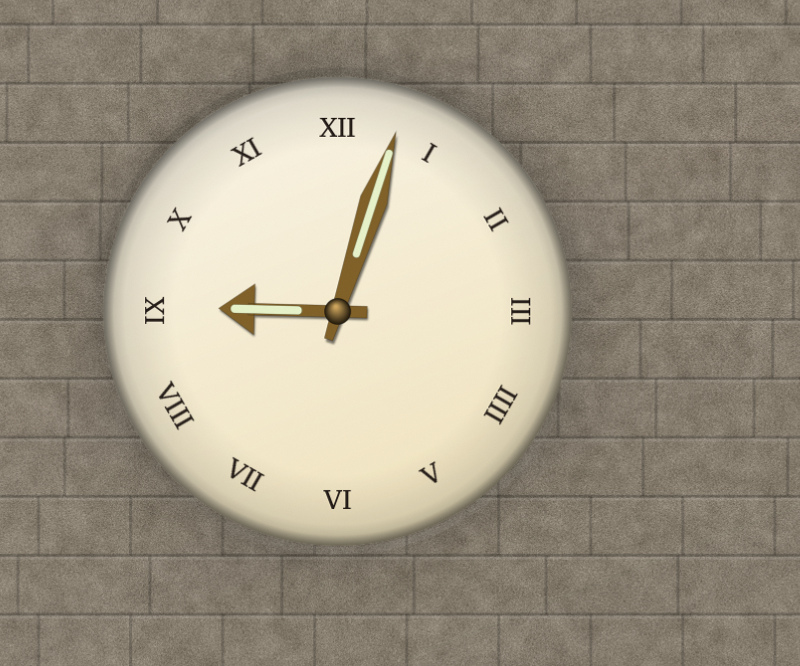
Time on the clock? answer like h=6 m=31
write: h=9 m=3
